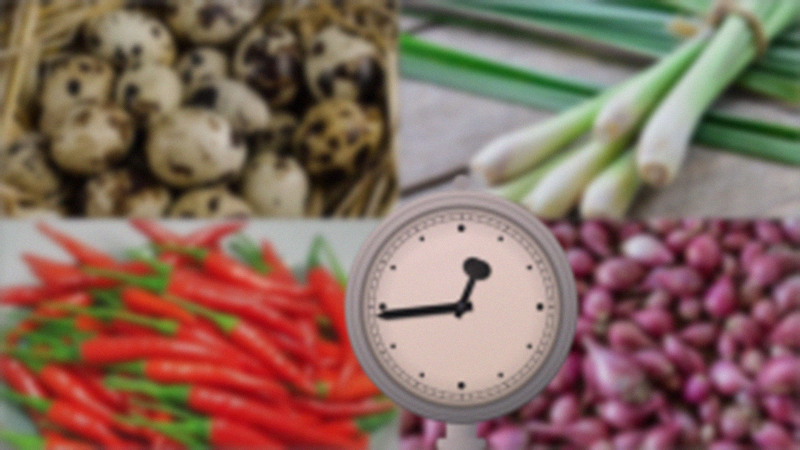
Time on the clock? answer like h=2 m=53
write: h=12 m=44
